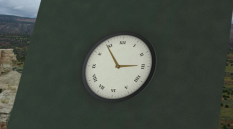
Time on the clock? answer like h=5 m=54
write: h=2 m=54
